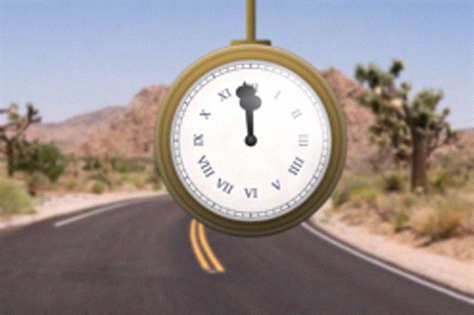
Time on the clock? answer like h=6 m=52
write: h=11 m=59
